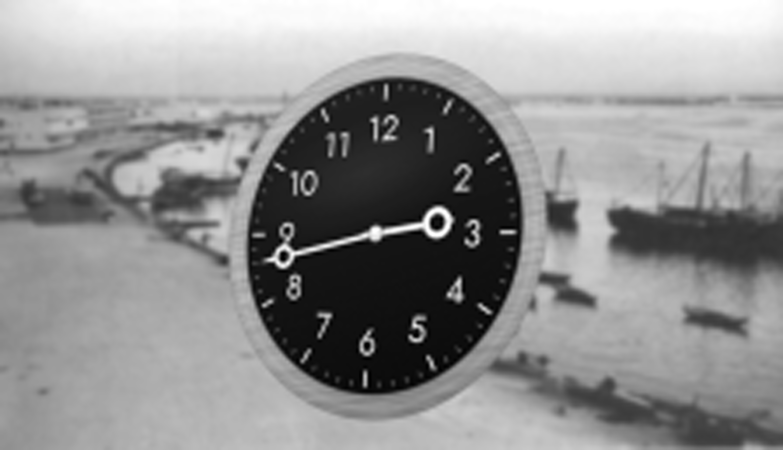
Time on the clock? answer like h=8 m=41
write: h=2 m=43
